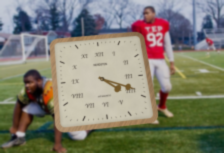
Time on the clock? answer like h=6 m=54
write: h=4 m=19
